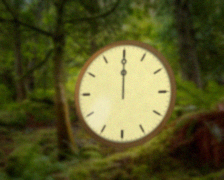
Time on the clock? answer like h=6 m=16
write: h=12 m=0
